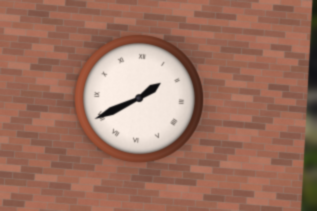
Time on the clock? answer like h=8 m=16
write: h=1 m=40
